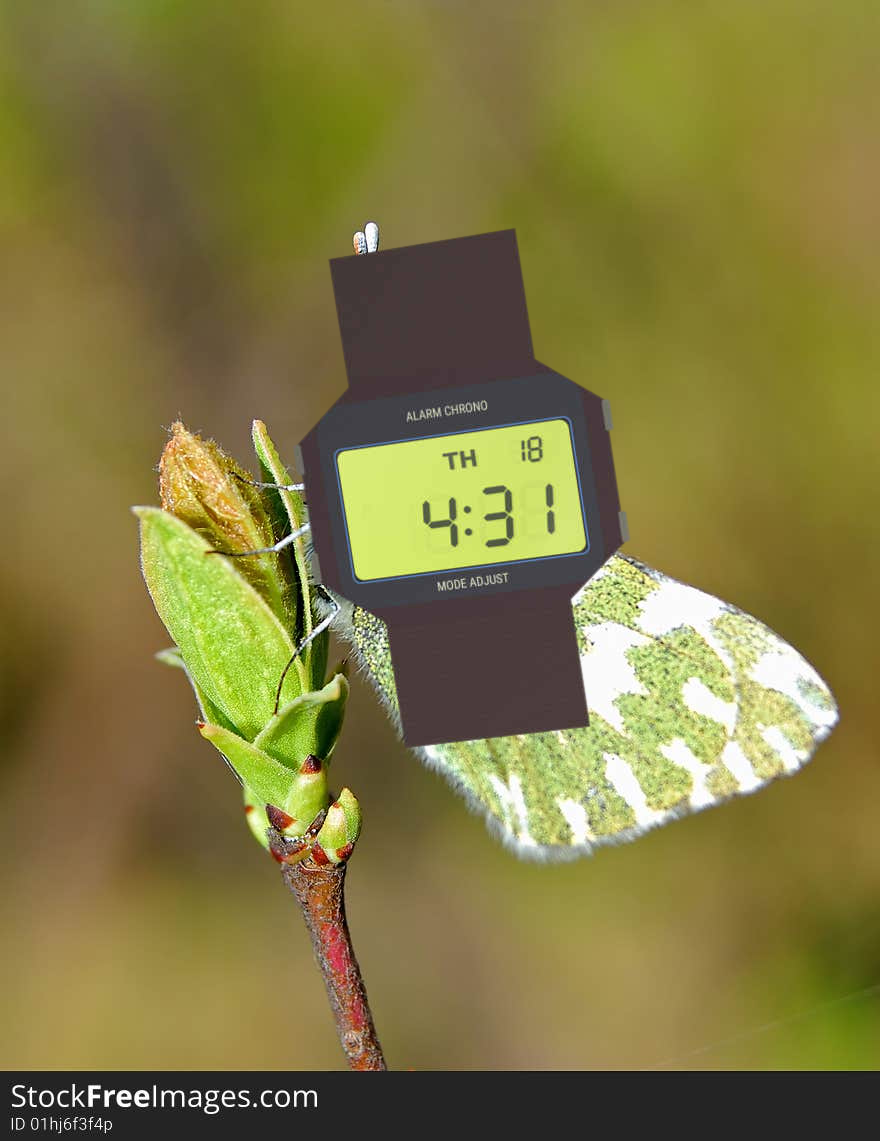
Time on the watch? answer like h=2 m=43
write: h=4 m=31
